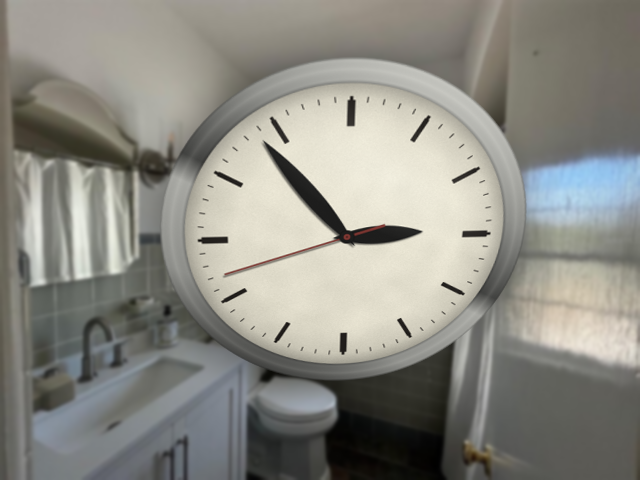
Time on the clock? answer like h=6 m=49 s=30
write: h=2 m=53 s=42
